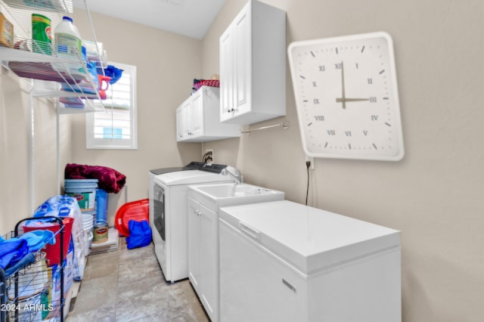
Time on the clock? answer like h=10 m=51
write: h=3 m=1
